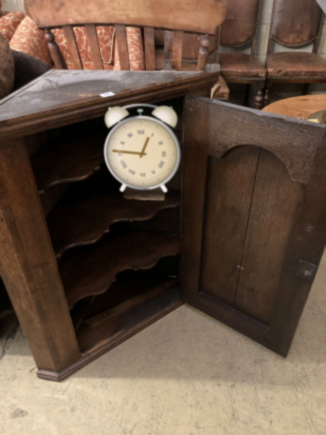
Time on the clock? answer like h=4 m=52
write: h=12 m=46
